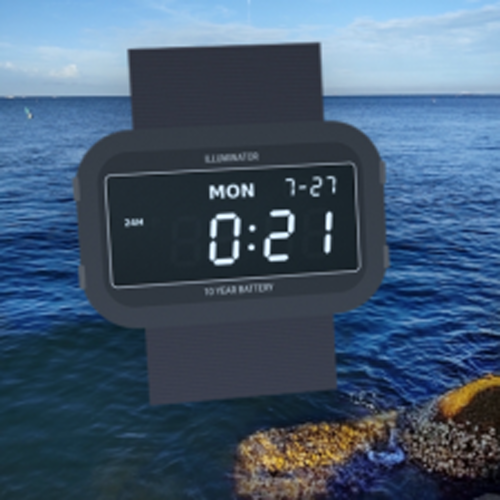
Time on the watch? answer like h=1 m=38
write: h=0 m=21
